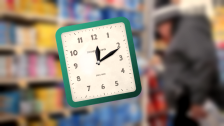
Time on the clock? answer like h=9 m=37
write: h=12 m=11
